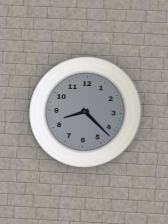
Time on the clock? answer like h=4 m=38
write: h=8 m=22
